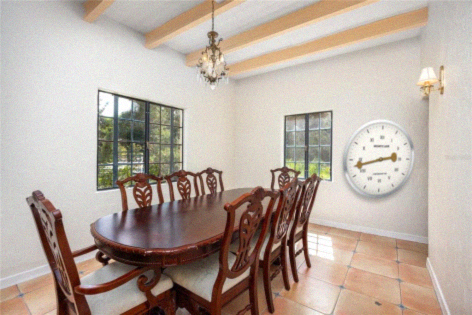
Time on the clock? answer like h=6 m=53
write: h=2 m=43
